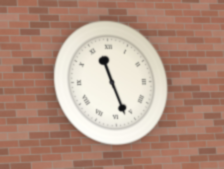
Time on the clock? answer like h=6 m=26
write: h=11 m=27
